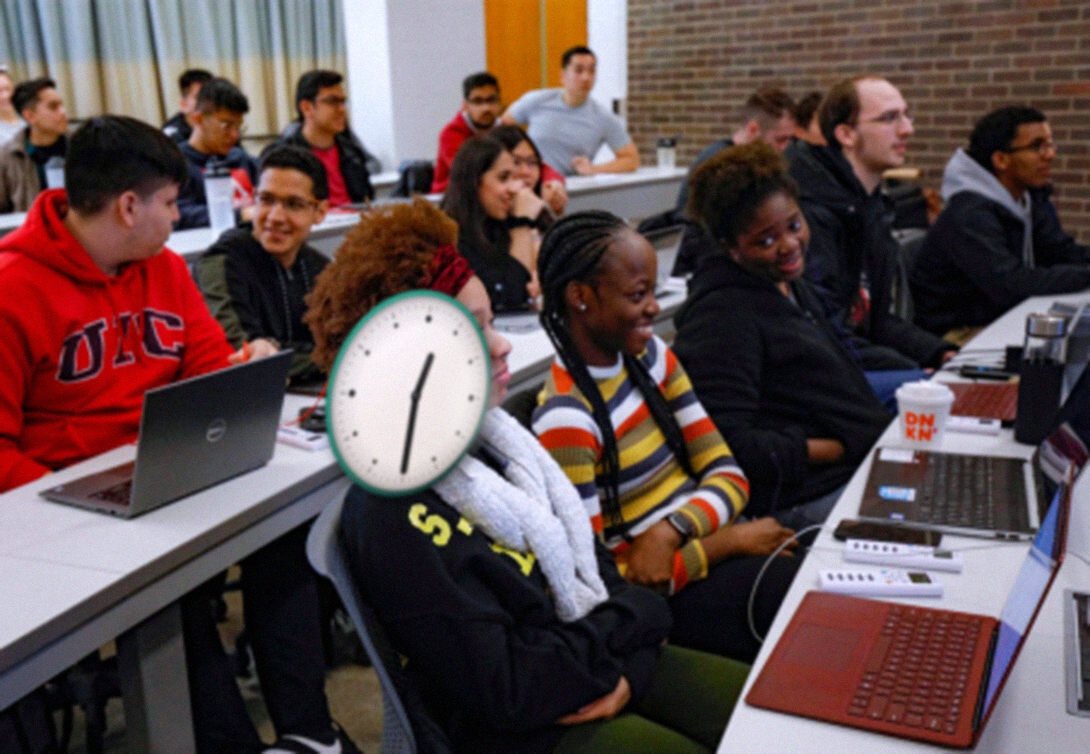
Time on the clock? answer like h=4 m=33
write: h=12 m=30
